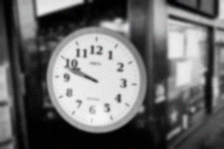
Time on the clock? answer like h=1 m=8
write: h=9 m=48
